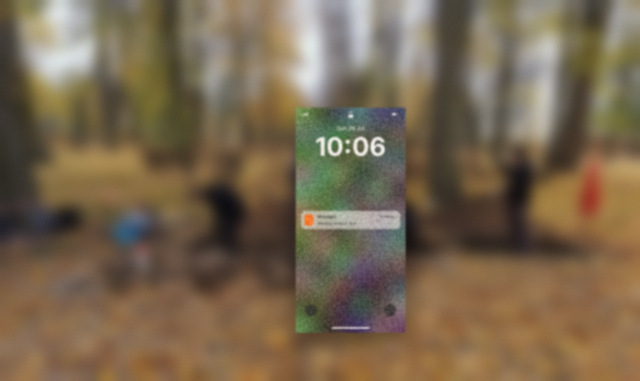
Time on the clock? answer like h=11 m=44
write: h=10 m=6
